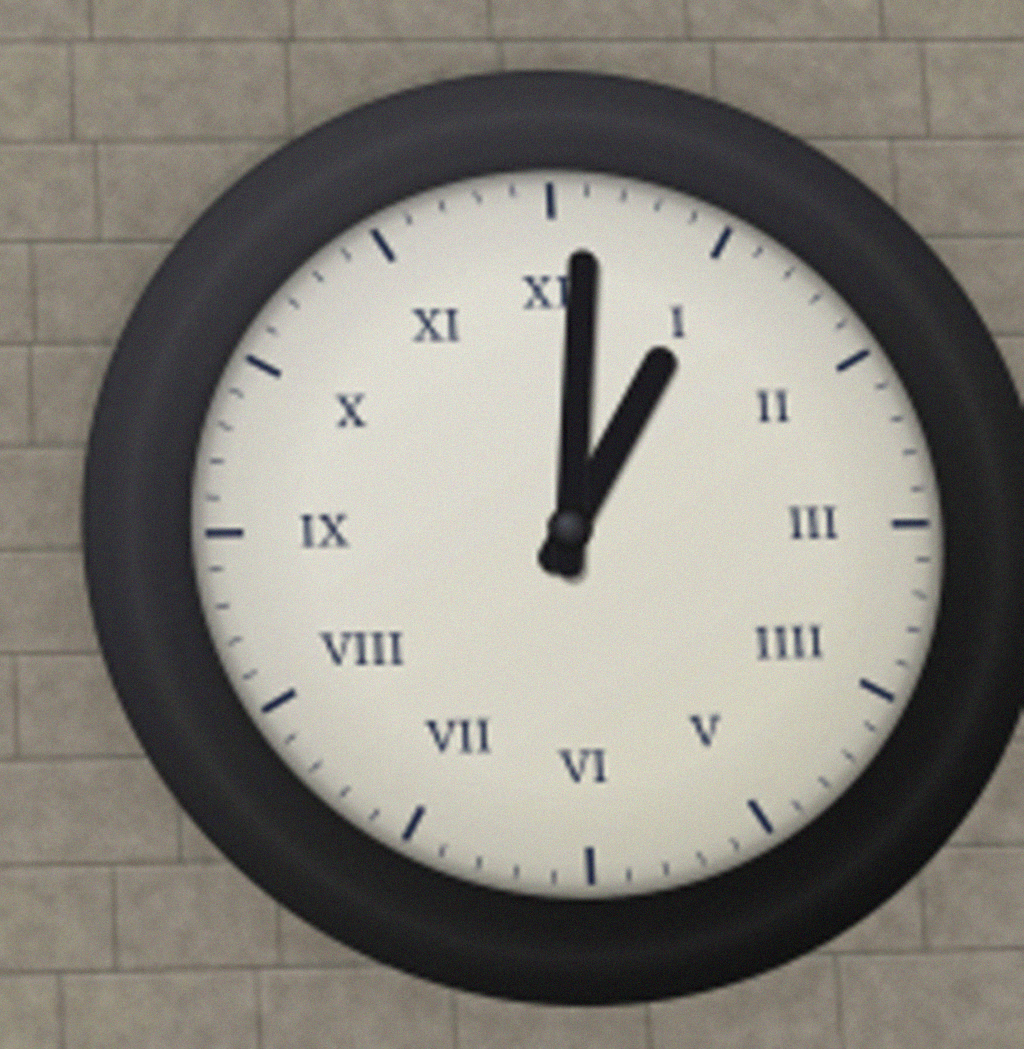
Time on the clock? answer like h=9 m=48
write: h=1 m=1
